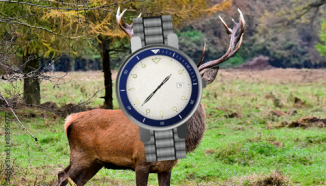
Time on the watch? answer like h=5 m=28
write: h=1 m=38
